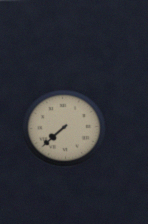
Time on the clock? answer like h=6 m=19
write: h=7 m=38
